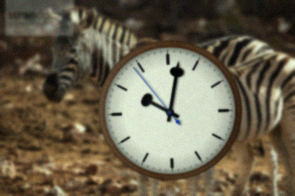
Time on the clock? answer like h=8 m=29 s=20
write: h=10 m=1 s=54
